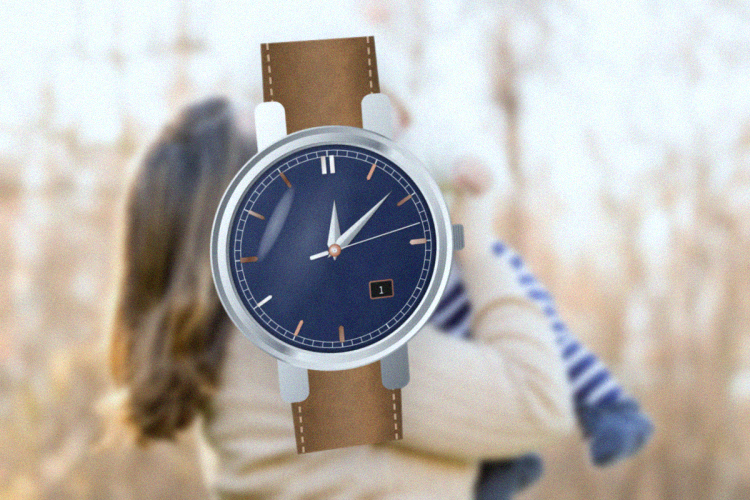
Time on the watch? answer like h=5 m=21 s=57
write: h=12 m=8 s=13
